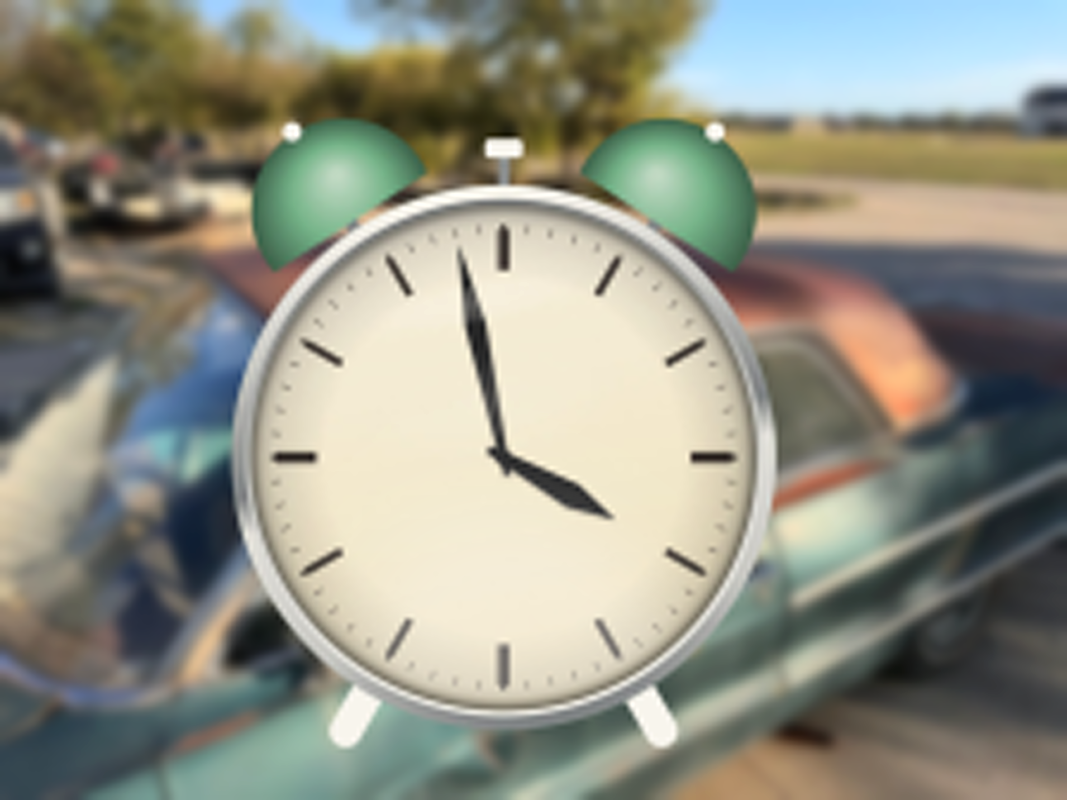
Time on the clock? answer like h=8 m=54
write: h=3 m=58
